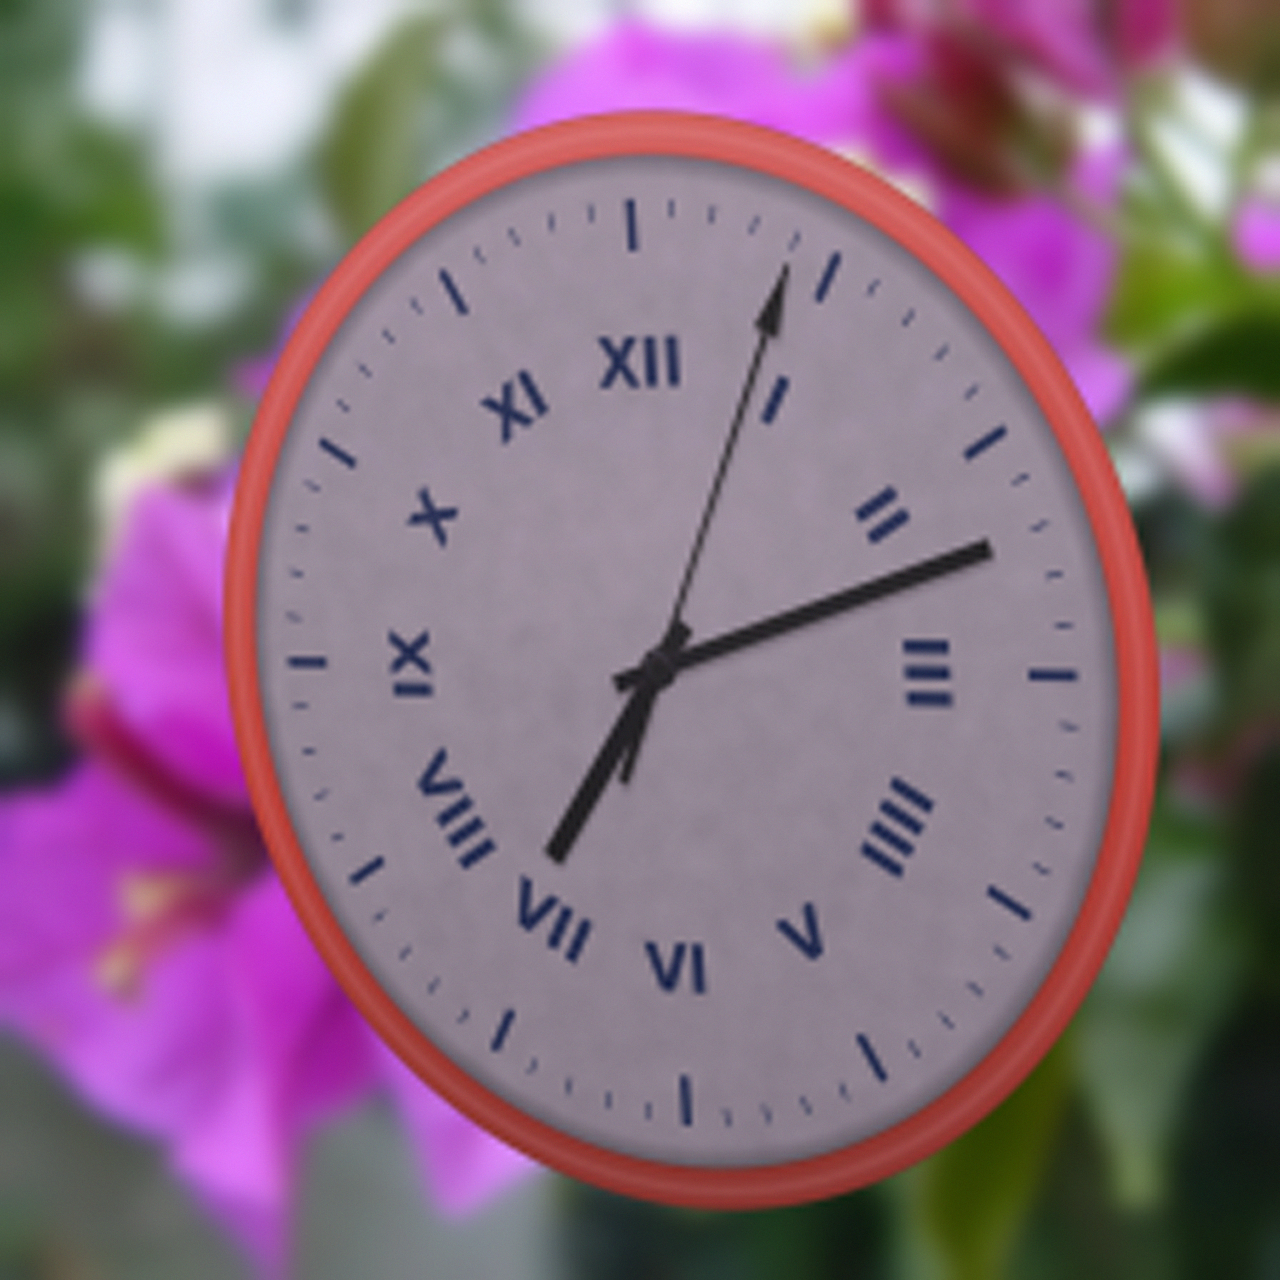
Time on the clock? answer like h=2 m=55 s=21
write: h=7 m=12 s=4
